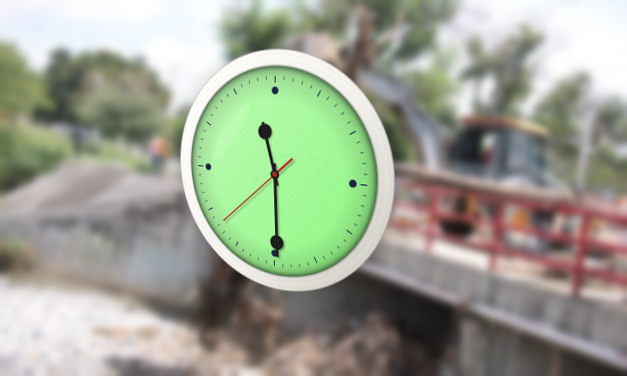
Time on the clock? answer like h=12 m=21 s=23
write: h=11 m=29 s=38
